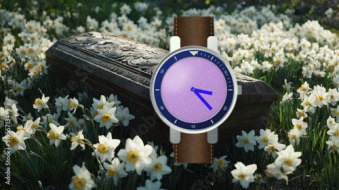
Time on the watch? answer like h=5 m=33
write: h=3 m=23
